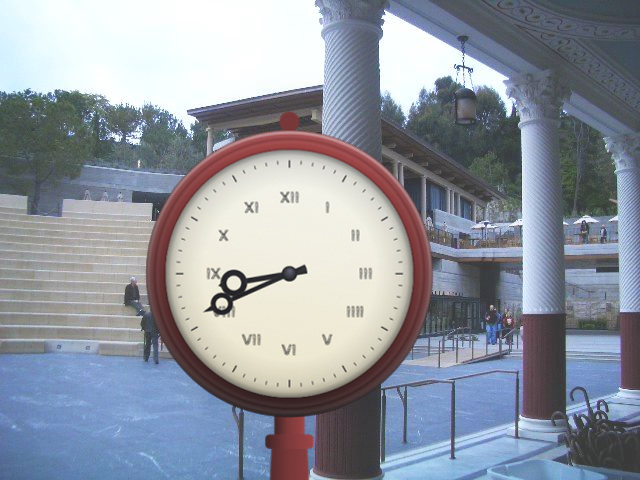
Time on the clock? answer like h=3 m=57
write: h=8 m=41
